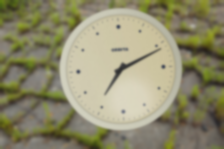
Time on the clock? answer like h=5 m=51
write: h=7 m=11
